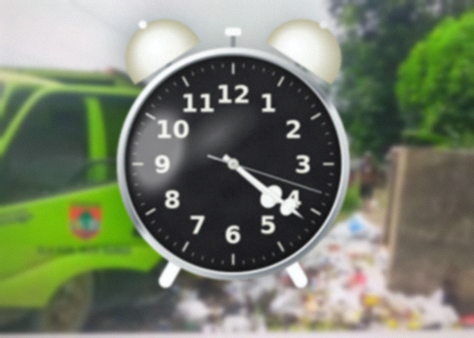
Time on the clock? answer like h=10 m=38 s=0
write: h=4 m=21 s=18
